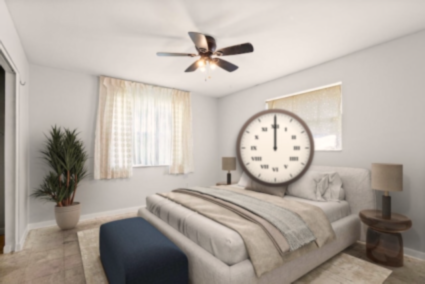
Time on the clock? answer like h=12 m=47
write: h=12 m=0
